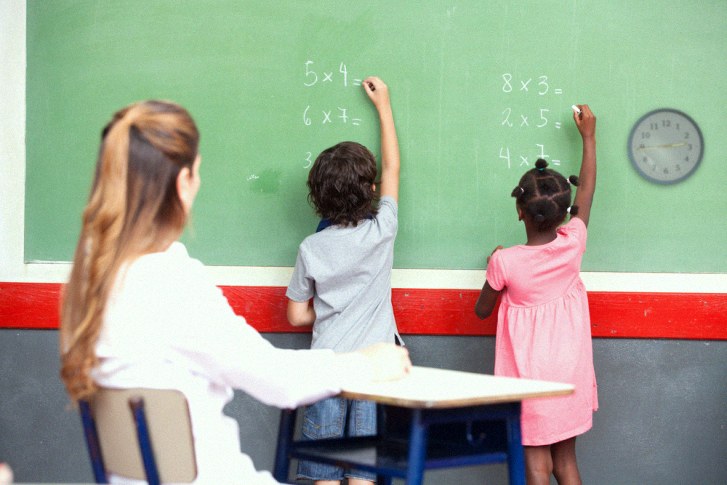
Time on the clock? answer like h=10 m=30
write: h=2 m=44
